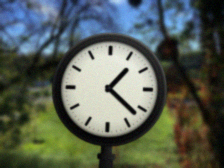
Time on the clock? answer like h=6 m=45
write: h=1 m=22
